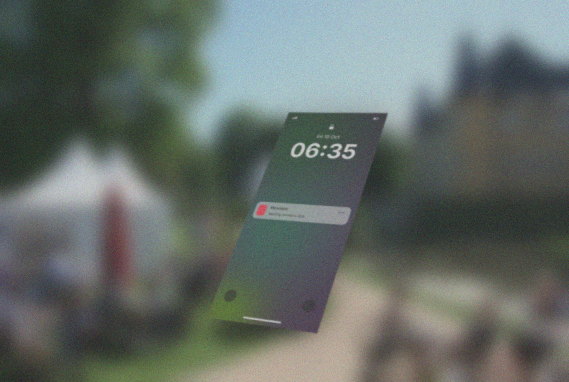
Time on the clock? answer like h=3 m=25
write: h=6 m=35
